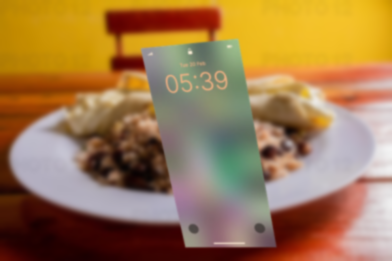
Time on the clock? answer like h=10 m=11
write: h=5 m=39
